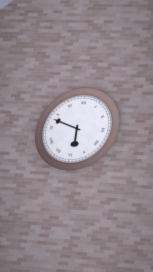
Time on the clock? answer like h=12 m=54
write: h=5 m=48
